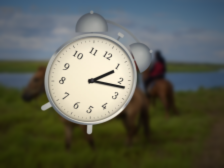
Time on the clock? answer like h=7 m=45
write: h=1 m=12
